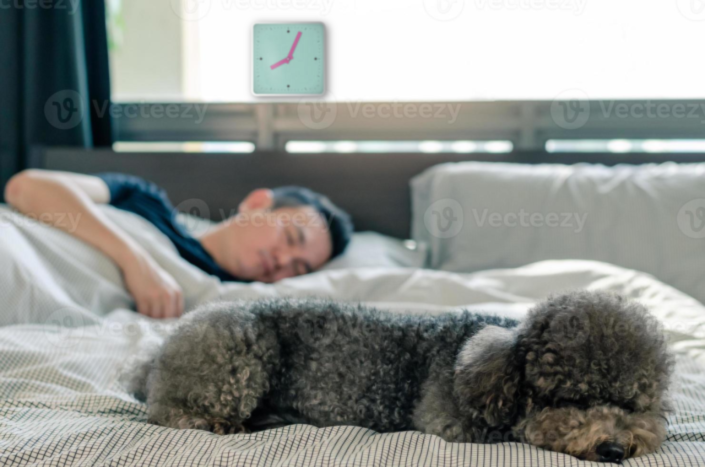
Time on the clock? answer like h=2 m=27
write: h=8 m=4
